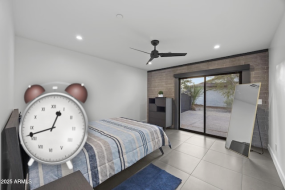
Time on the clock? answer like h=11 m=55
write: h=12 m=42
